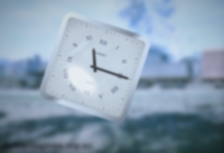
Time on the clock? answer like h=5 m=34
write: h=11 m=15
